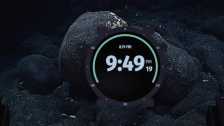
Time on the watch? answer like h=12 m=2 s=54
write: h=9 m=49 s=19
